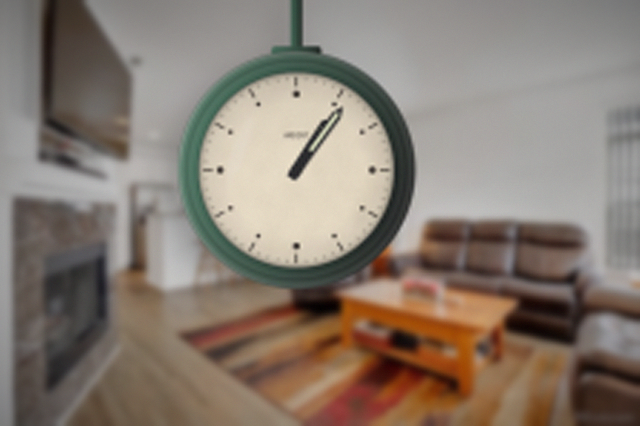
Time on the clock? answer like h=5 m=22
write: h=1 m=6
